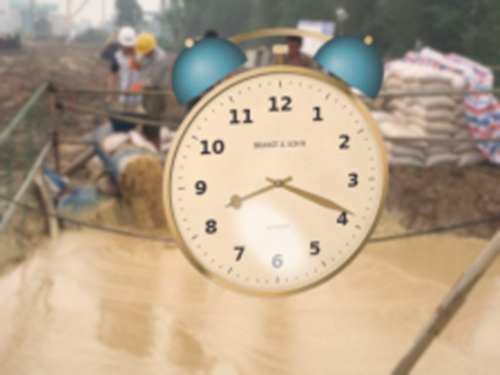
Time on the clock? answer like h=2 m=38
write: h=8 m=19
